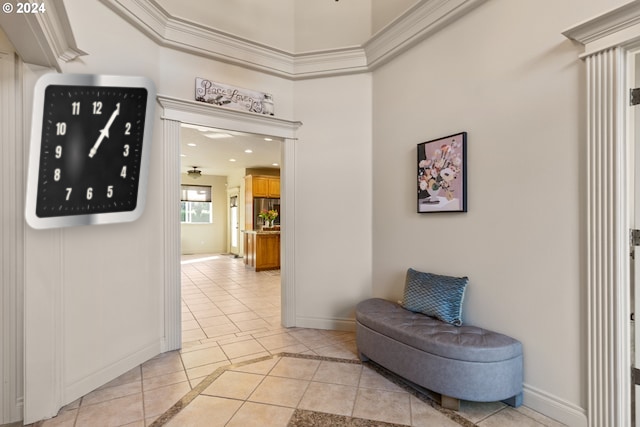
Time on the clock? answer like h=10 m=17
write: h=1 m=5
